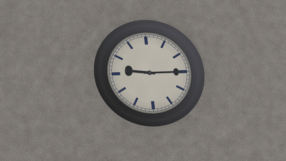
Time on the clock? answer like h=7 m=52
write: h=9 m=15
